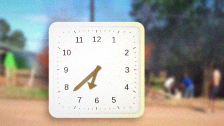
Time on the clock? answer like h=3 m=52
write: h=6 m=38
